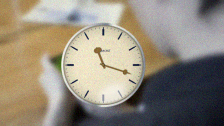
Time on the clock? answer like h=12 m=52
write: h=11 m=18
